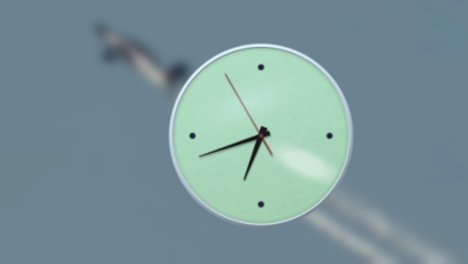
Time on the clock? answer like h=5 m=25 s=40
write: h=6 m=41 s=55
